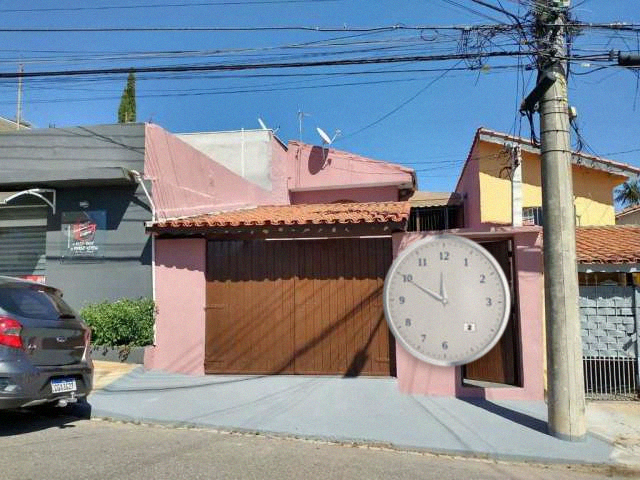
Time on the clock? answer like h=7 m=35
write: h=11 m=50
